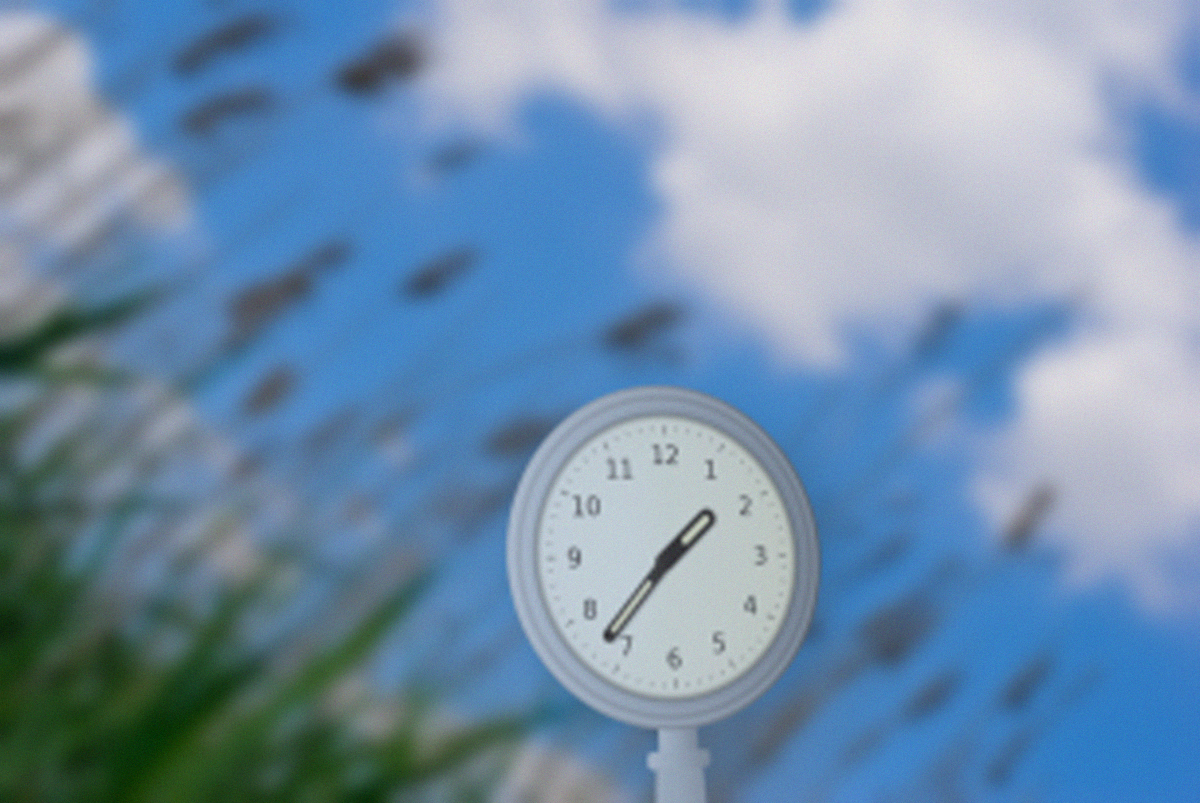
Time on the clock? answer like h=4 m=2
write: h=1 m=37
